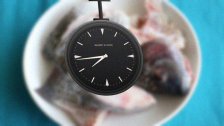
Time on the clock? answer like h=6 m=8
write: h=7 m=44
